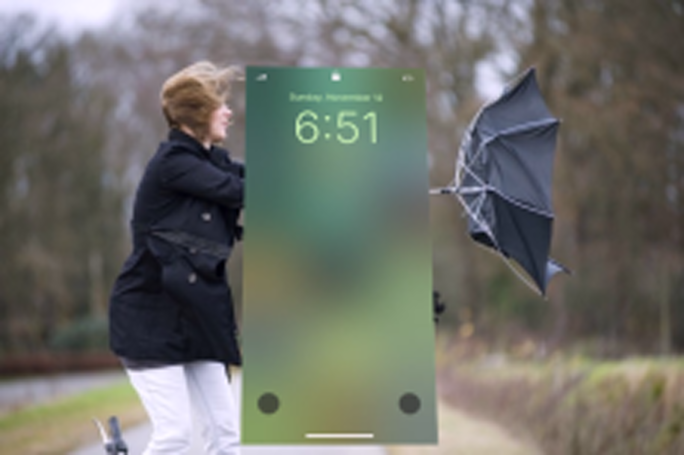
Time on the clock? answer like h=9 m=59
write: h=6 m=51
